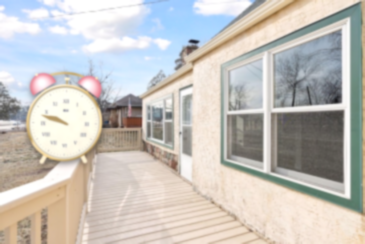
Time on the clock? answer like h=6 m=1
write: h=9 m=48
